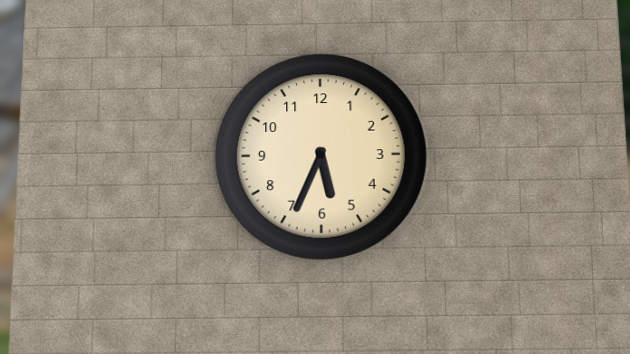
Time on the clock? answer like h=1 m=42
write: h=5 m=34
